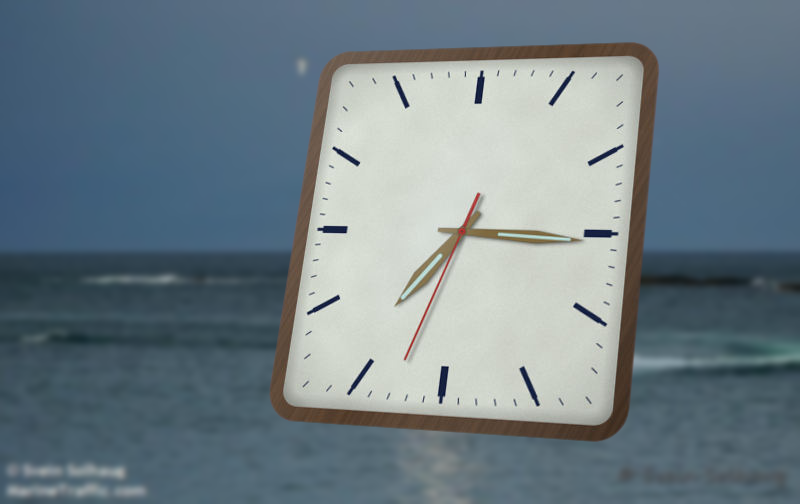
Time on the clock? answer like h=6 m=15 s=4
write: h=7 m=15 s=33
